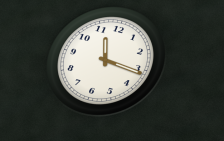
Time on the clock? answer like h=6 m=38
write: h=11 m=16
